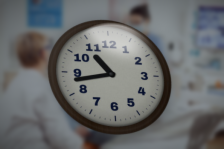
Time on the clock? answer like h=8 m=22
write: h=10 m=43
